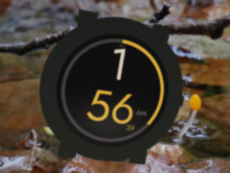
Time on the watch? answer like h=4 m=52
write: h=1 m=56
